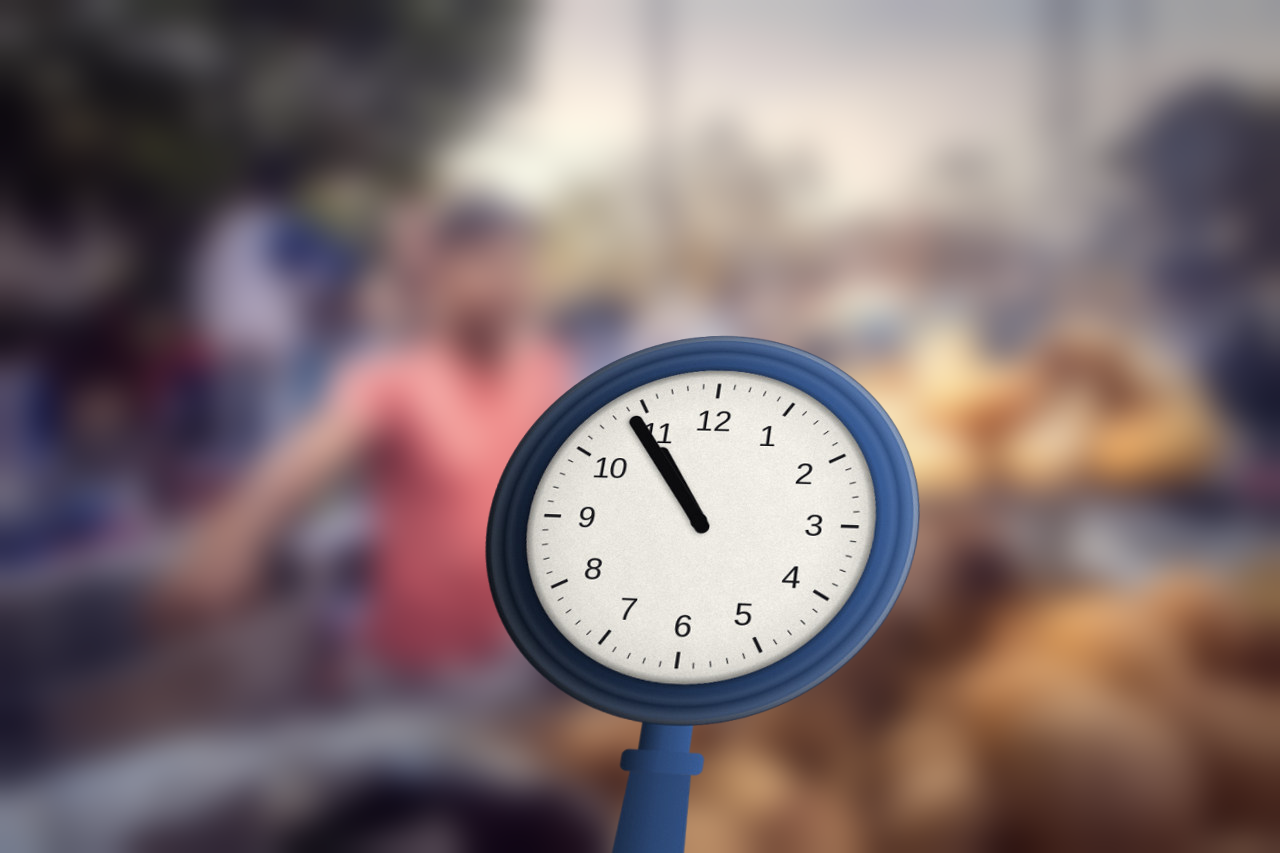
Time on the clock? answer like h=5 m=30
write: h=10 m=54
